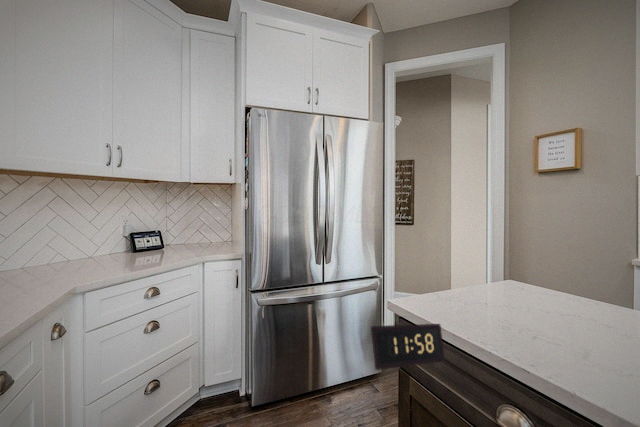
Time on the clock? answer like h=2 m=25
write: h=11 m=58
